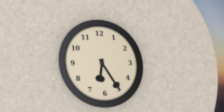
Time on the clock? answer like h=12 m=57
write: h=6 m=25
